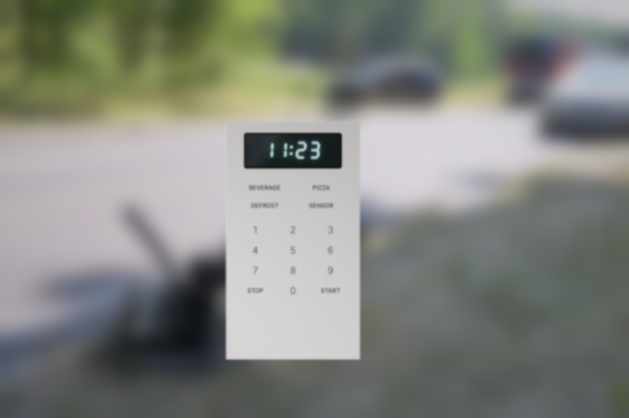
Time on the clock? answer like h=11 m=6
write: h=11 m=23
